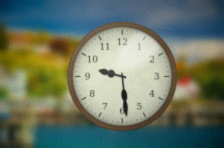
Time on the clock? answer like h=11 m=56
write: h=9 m=29
